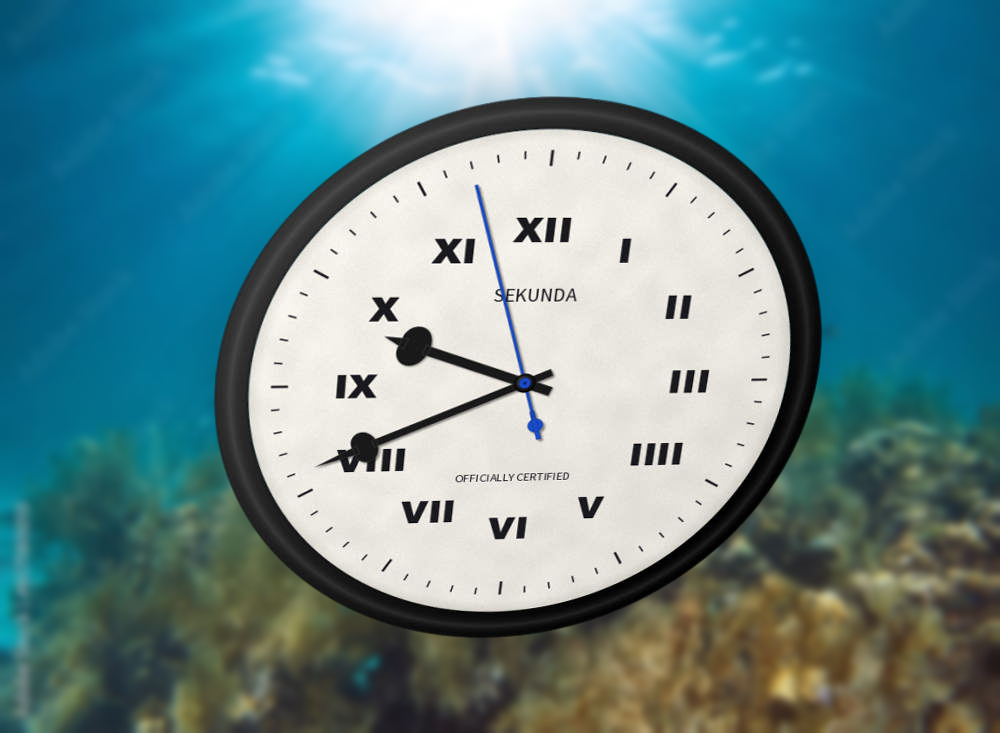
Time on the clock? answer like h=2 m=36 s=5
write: h=9 m=40 s=57
